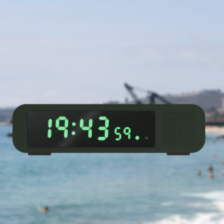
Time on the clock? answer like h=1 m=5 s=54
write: h=19 m=43 s=59
